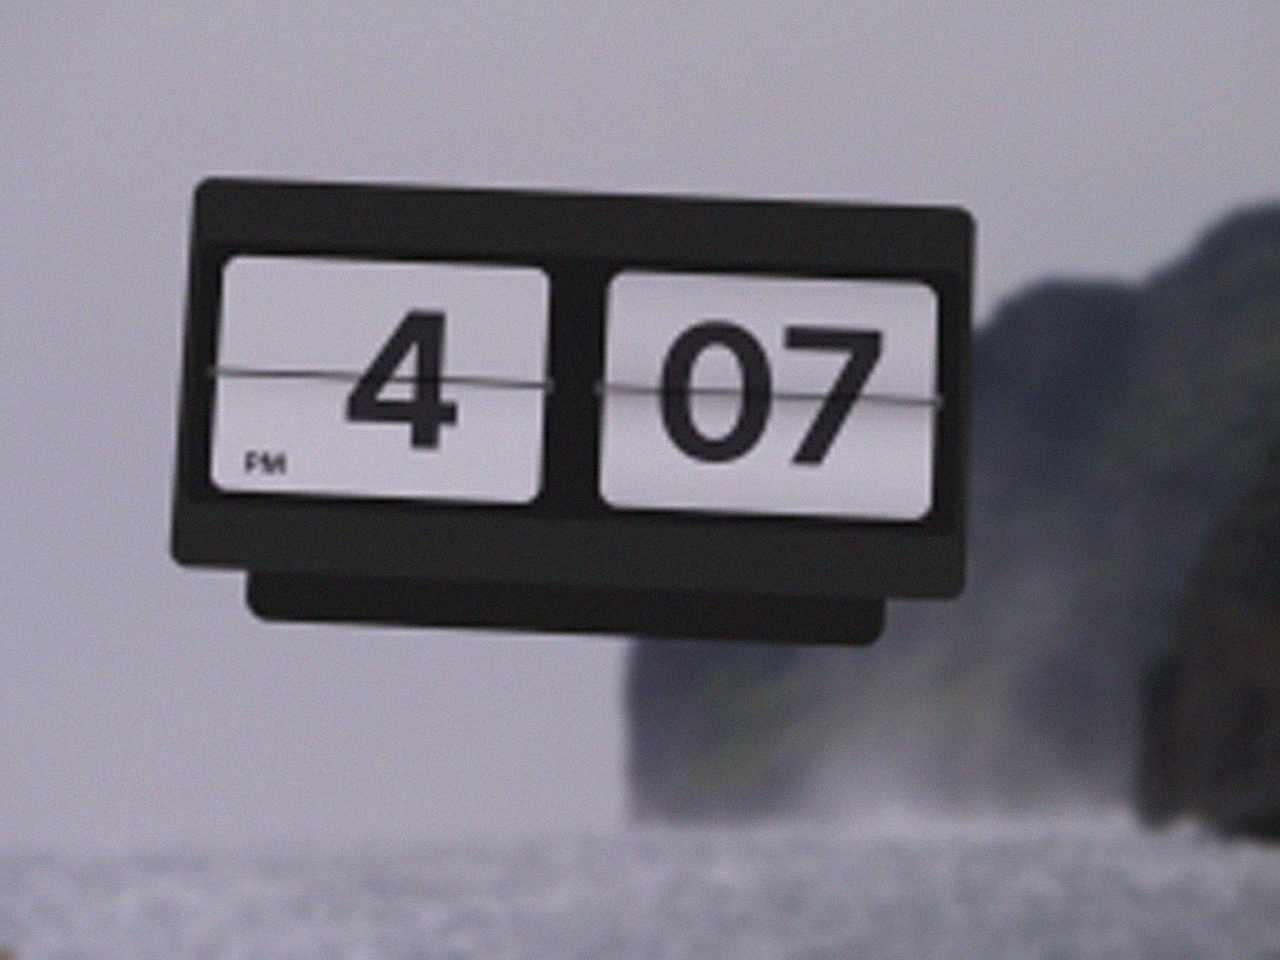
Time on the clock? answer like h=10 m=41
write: h=4 m=7
